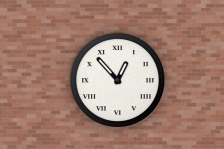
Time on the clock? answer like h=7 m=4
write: h=12 m=53
